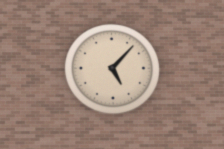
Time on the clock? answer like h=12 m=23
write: h=5 m=7
